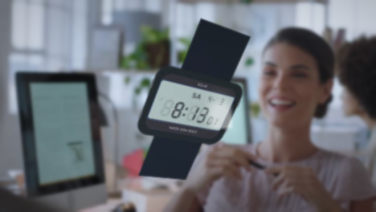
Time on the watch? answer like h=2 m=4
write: h=8 m=13
